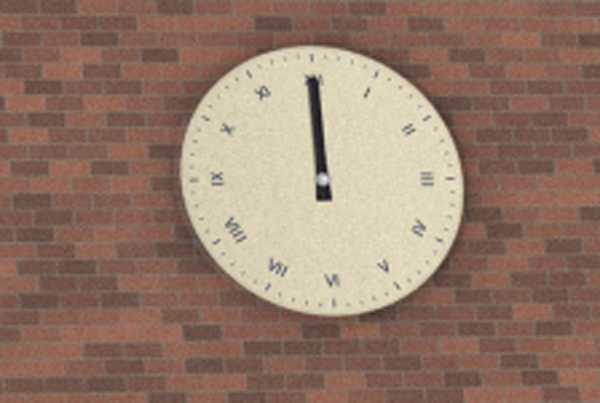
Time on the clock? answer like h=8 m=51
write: h=12 m=0
